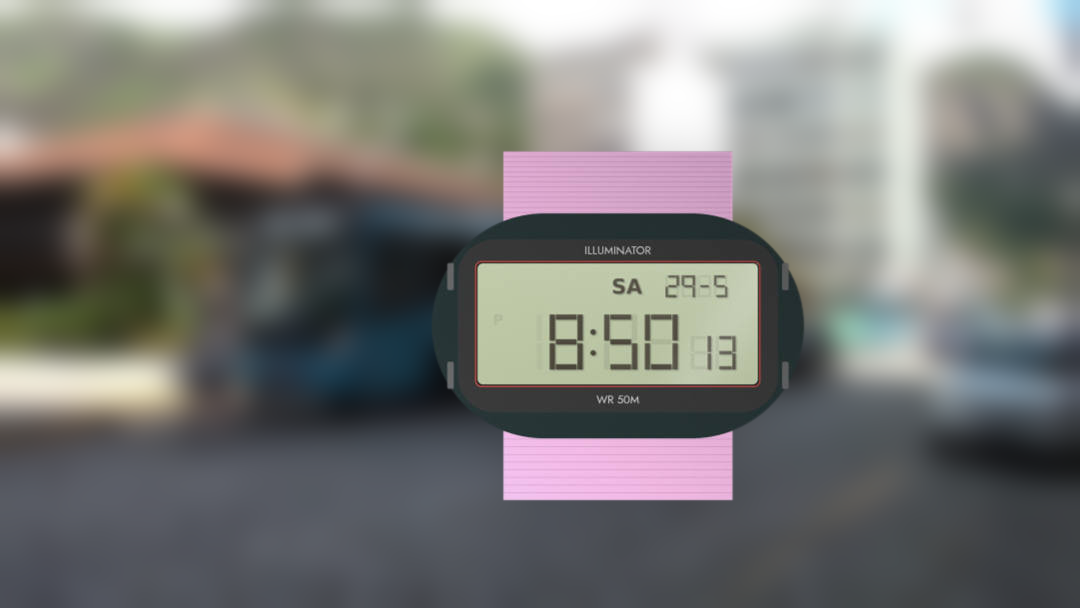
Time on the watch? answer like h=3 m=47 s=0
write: h=8 m=50 s=13
